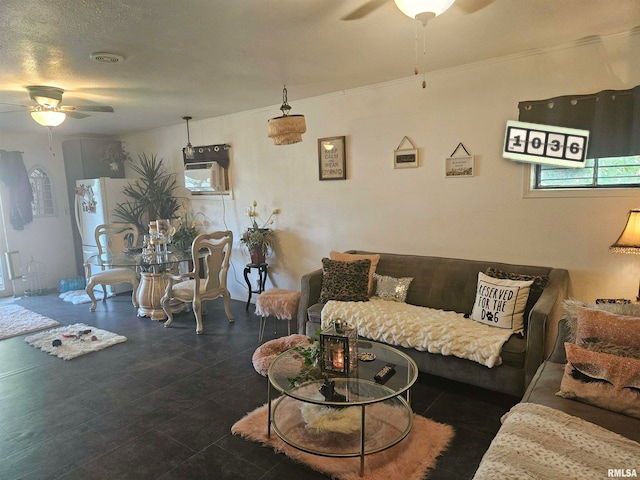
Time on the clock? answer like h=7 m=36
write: h=10 m=36
